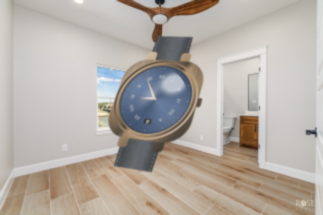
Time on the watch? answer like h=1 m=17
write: h=8 m=54
